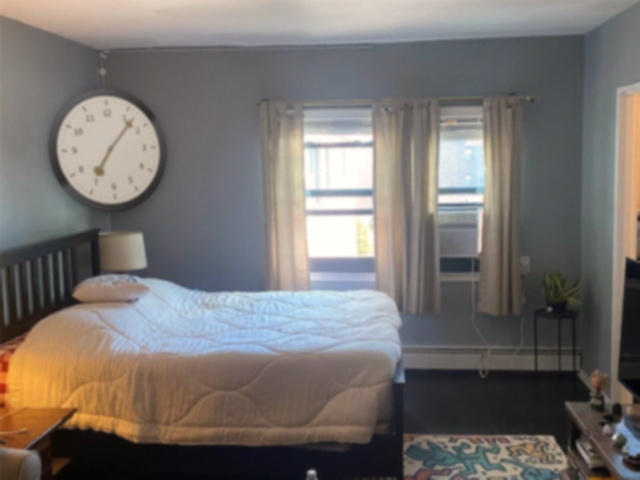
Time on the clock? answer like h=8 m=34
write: h=7 m=7
